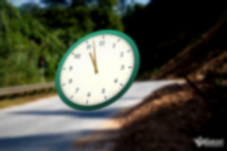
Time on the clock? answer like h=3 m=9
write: h=10 m=57
